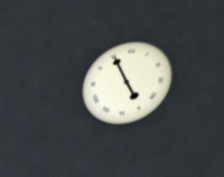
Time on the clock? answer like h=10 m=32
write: h=4 m=55
